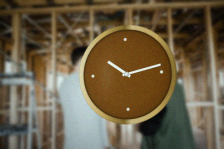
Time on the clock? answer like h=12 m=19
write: h=10 m=13
